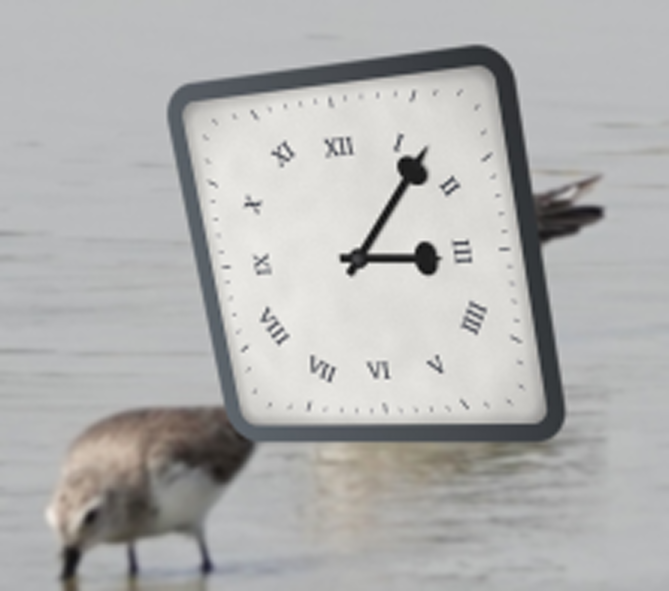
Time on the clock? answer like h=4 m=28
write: h=3 m=7
